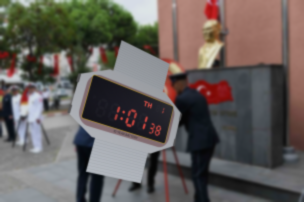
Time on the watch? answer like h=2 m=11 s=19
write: h=1 m=1 s=38
